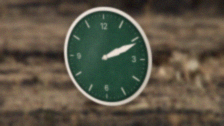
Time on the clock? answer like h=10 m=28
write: h=2 m=11
